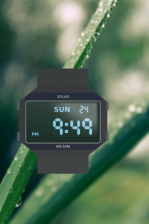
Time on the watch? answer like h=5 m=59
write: h=9 m=49
